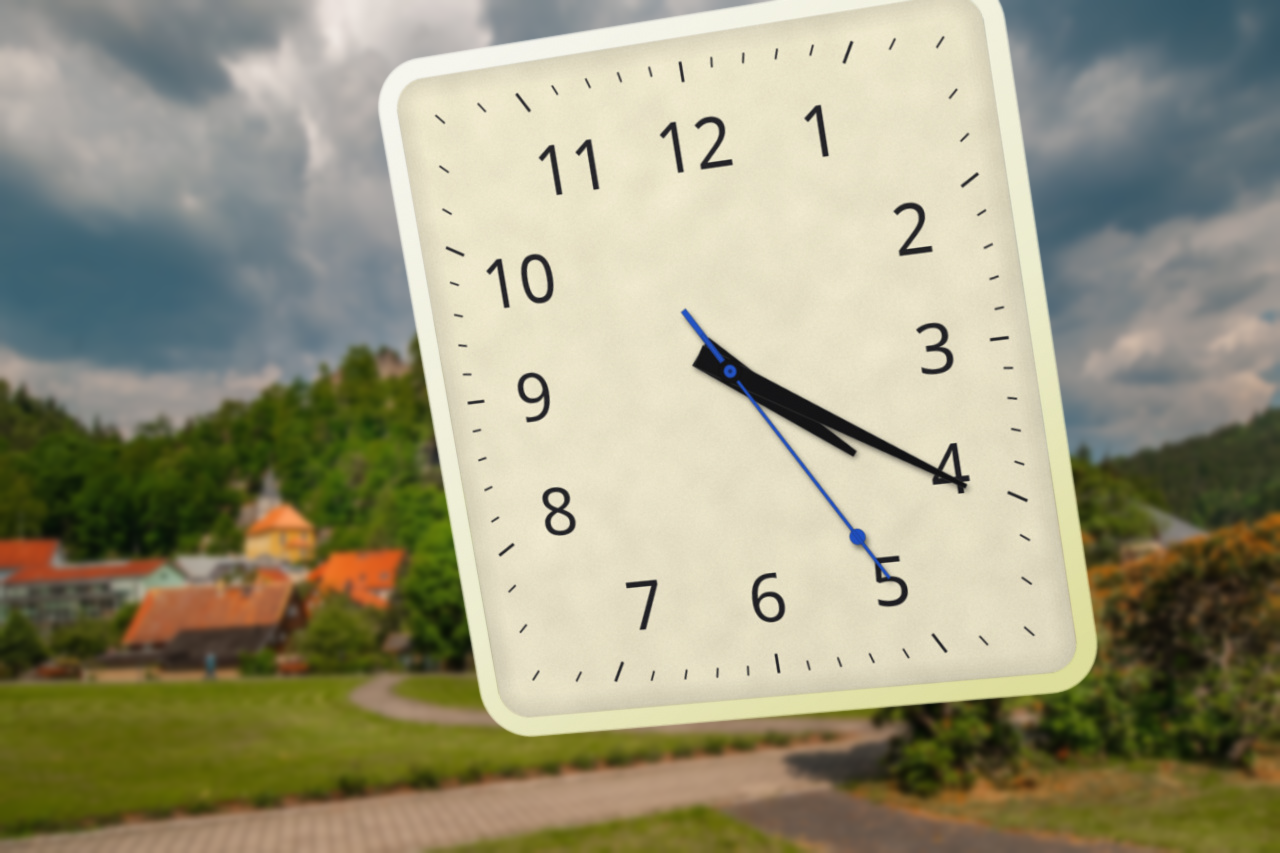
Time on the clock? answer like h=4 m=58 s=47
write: h=4 m=20 s=25
